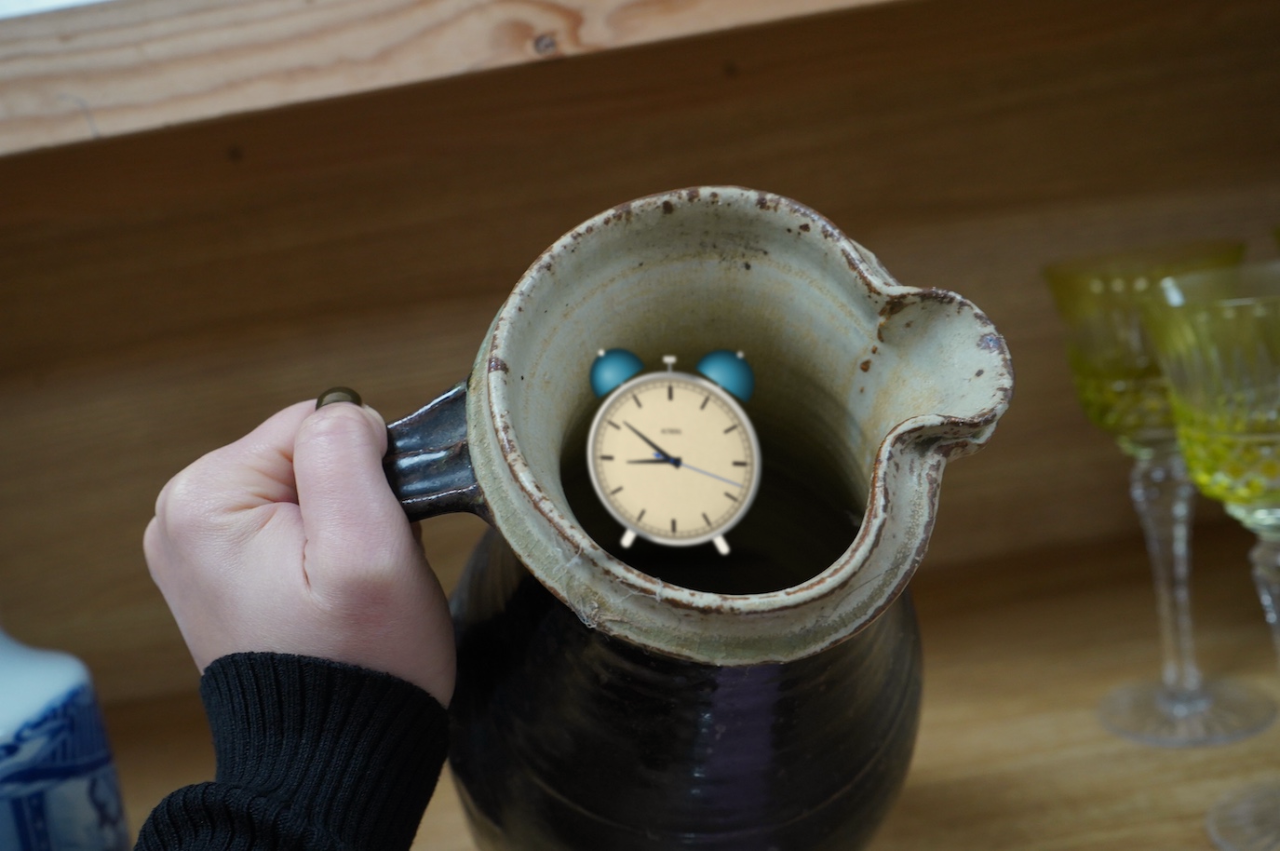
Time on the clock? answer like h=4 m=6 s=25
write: h=8 m=51 s=18
